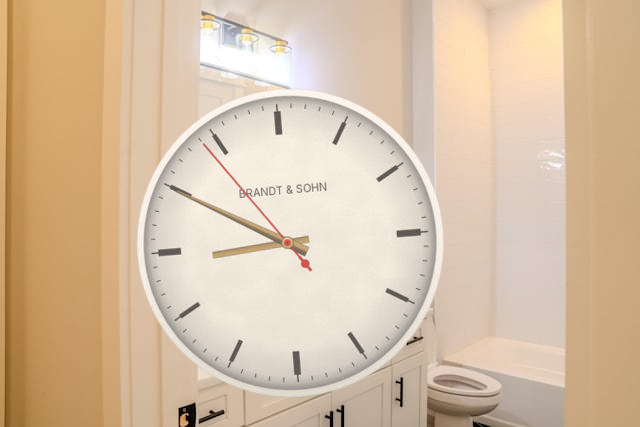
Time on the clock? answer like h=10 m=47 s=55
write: h=8 m=49 s=54
